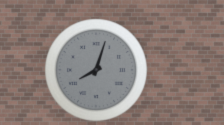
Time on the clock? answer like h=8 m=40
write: h=8 m=3
